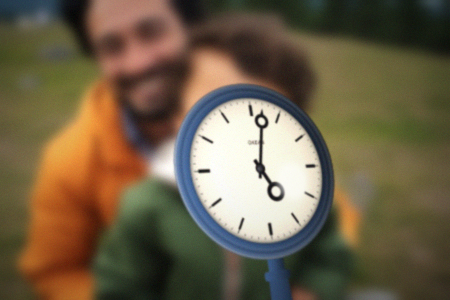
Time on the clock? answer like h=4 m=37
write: h=5 m=2
